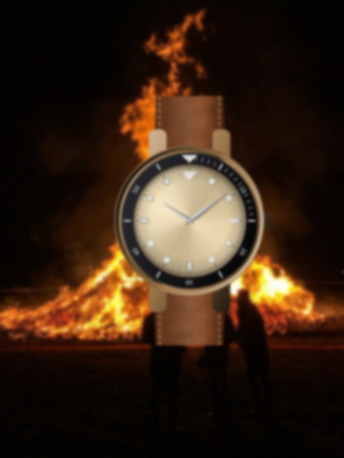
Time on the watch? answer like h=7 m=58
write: h=10 m=9
